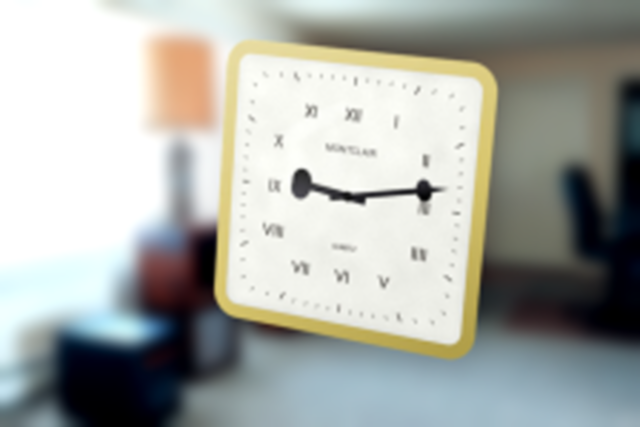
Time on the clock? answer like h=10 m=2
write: h=9 m=13
